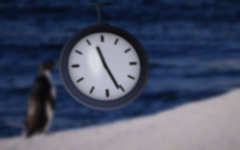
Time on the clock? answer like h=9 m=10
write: h=11 m=26
